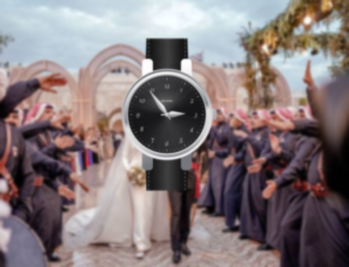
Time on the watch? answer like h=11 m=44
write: h=2 m=54
